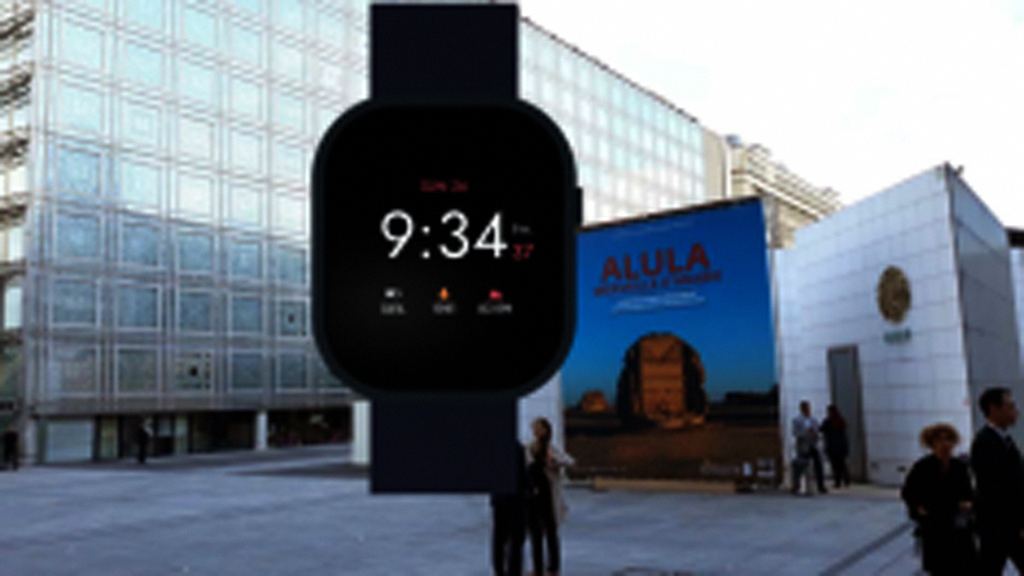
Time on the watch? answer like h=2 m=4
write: h=9 m=34
